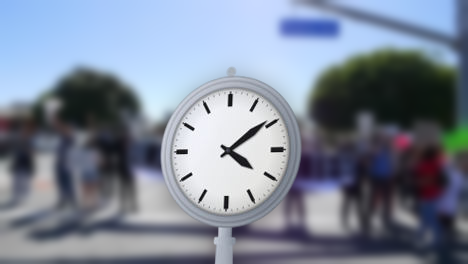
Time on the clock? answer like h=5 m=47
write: h=4 m=9
